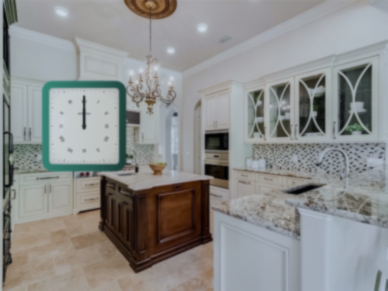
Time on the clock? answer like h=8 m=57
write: h=12 m=0
